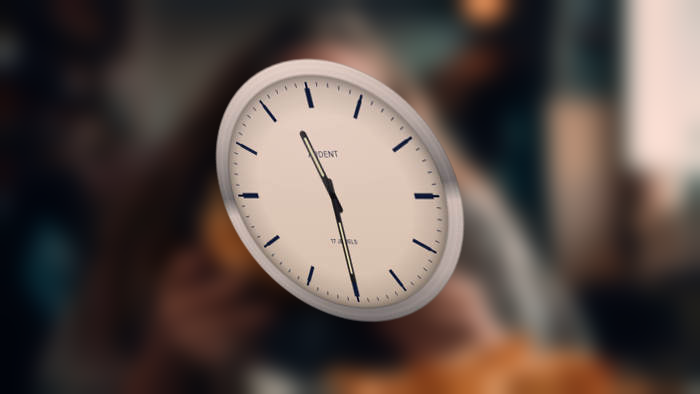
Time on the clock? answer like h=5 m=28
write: h=11 m=30
